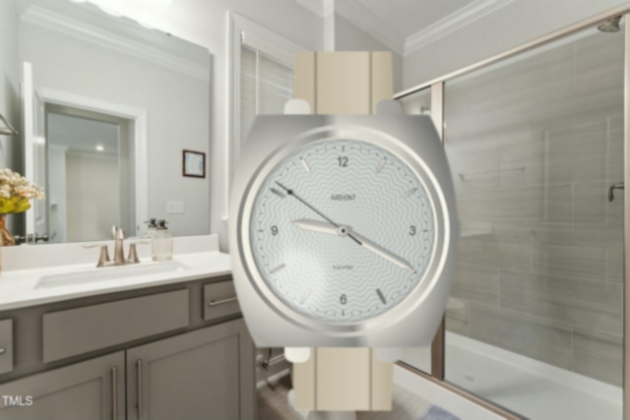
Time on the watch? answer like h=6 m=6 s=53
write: h=9 m=19 s=51
